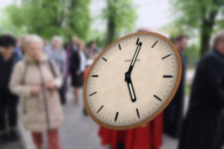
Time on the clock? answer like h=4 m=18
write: h=5 m=1
